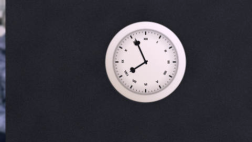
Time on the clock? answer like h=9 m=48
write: h=7 m=56
